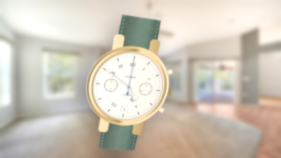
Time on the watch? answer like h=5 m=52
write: h=4 m=50
